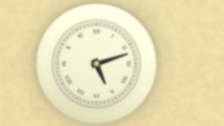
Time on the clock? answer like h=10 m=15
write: h=5 m=12
